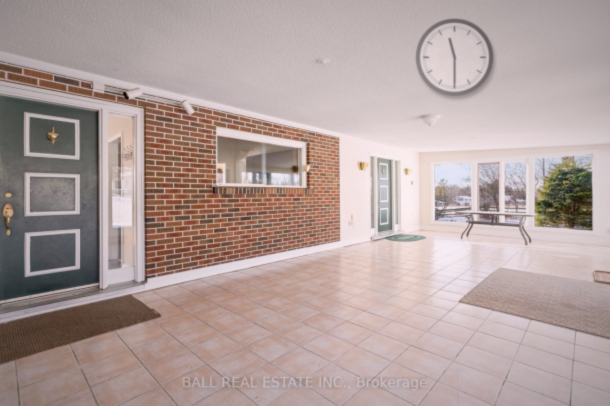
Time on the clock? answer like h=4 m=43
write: h=11 m=30
